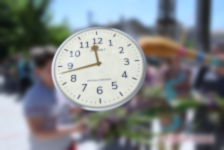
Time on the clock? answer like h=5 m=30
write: h=11 m=43
